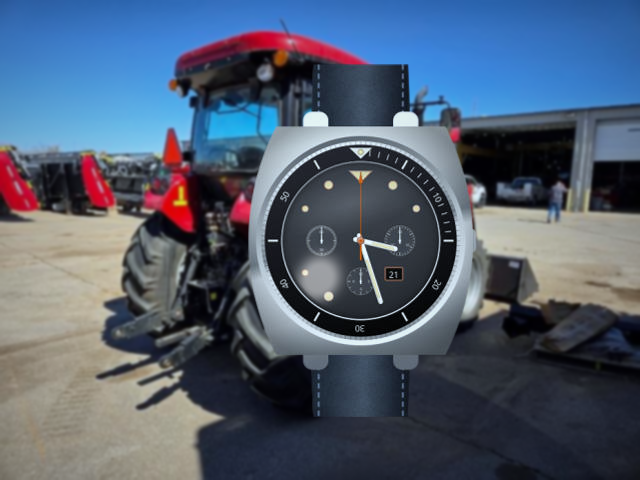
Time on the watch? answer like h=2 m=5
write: h=3 m=27
